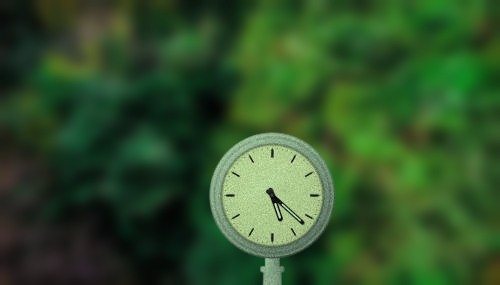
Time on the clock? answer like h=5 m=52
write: h=5 m=22
